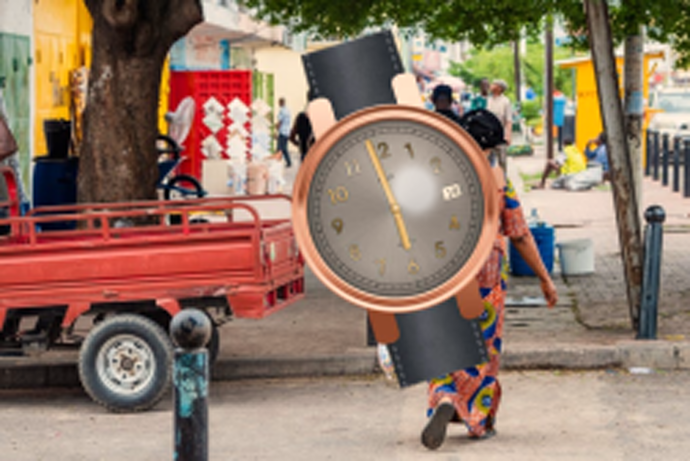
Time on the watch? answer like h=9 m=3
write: h=5 m=59
